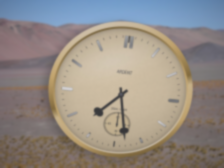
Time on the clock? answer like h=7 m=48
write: h=7 m=28
